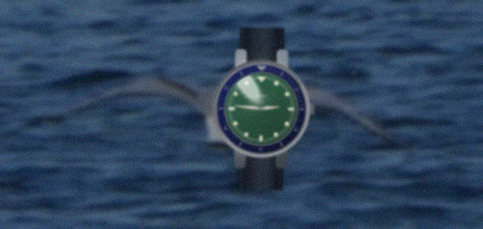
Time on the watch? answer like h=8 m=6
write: h=2 m=46
